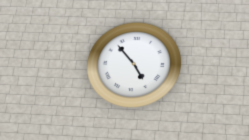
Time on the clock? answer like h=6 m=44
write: h=4 m=53
